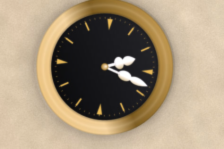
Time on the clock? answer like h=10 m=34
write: h=2 m=18
